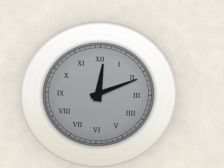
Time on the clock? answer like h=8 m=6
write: h=12 m=11
